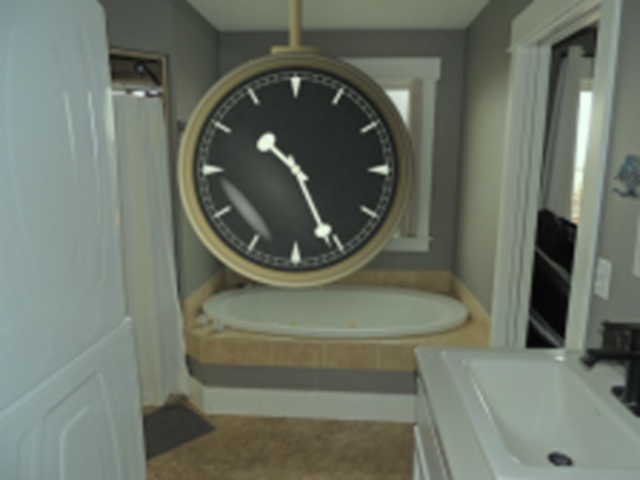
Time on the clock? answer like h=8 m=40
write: h=10 m=26
